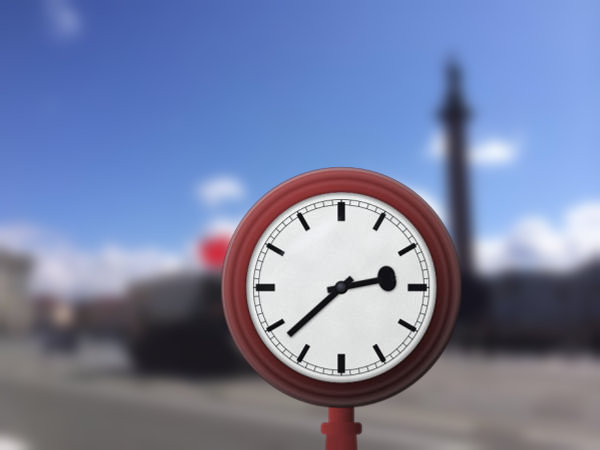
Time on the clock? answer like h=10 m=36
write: h=2 m=38
